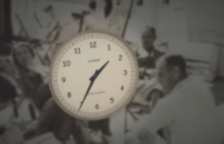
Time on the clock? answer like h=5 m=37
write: h=1 m=35
